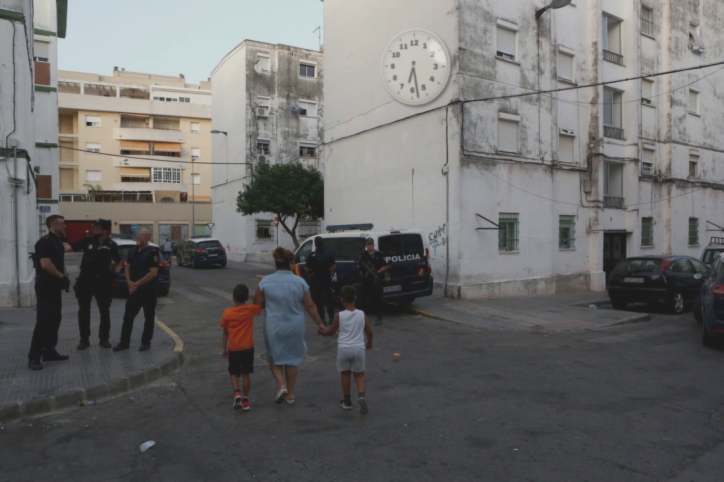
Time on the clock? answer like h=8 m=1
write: h=6 m=28
